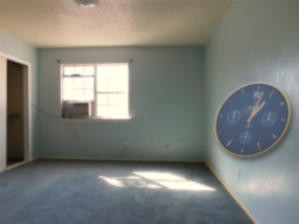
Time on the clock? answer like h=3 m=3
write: h=1 m=2
